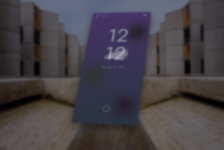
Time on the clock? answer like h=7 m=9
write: h=12 m=12
